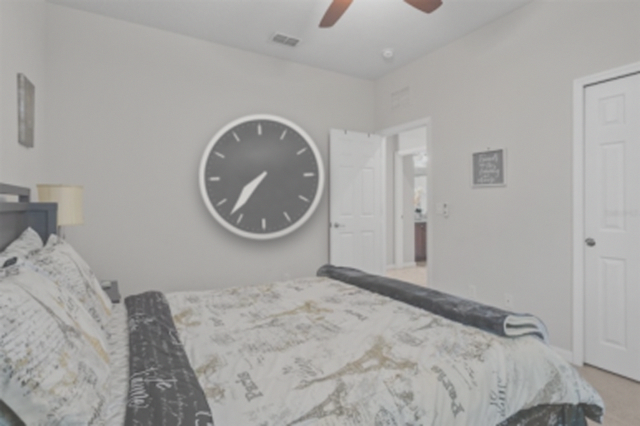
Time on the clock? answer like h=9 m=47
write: h=7 m=37
